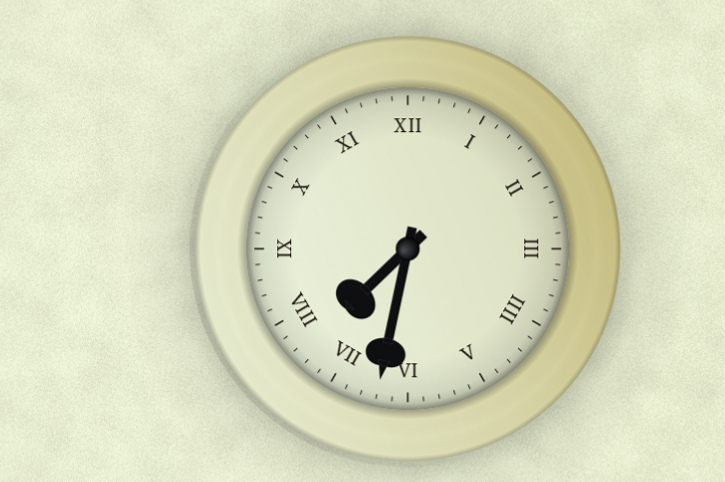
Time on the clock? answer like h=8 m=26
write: h=7 m=32
